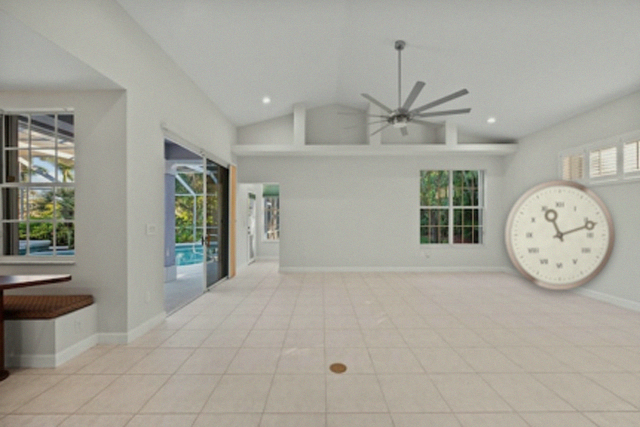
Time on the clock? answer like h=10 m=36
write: h=11 m=12
